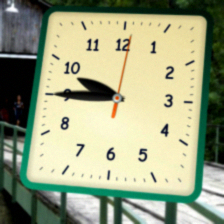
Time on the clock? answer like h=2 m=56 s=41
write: h=9 m=45 s=1
